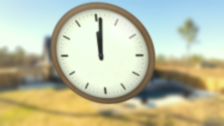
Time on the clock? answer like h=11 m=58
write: h=12 m=1
